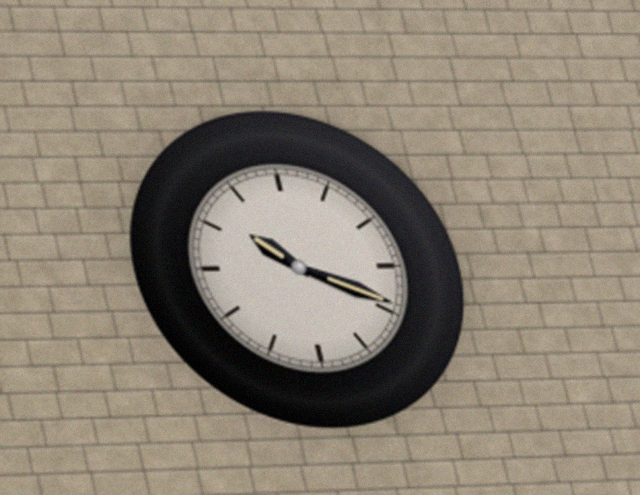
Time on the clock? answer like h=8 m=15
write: h=10 m=19
